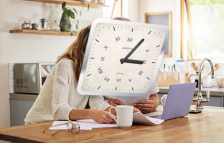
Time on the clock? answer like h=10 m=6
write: h=3 m=5
